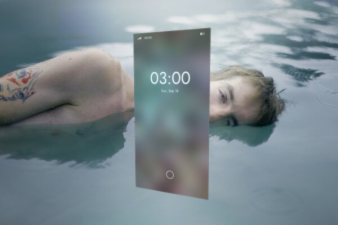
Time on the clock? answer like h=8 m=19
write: h=3 m=0
